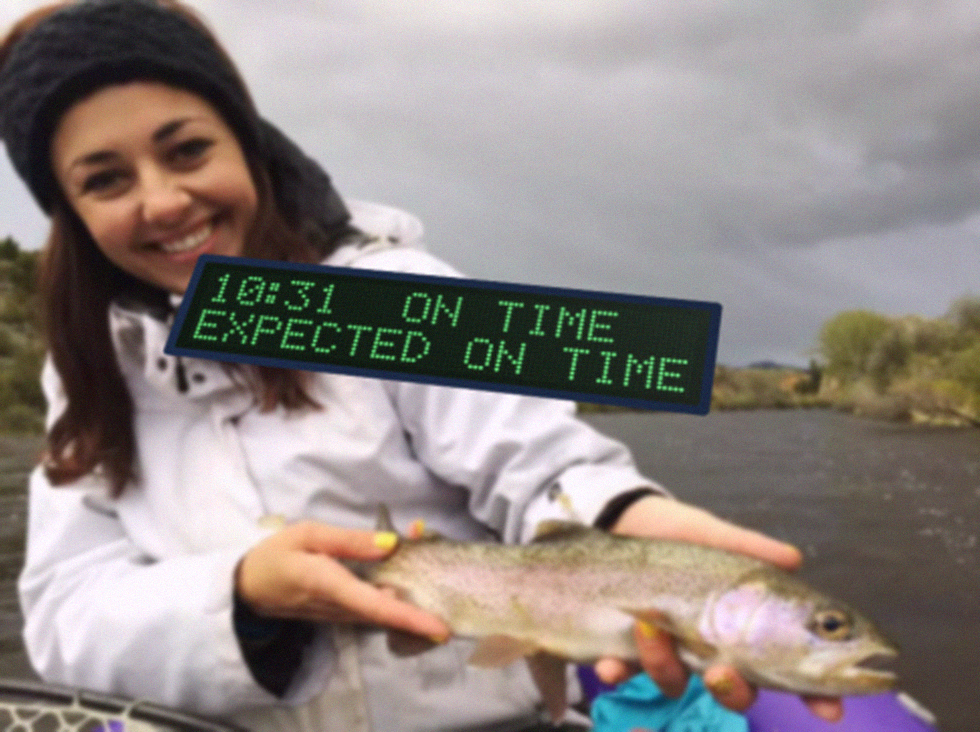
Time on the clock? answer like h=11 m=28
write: h=10 m=31
